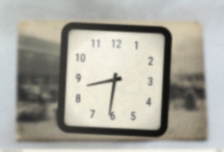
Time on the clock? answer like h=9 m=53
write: h=8 m=31
